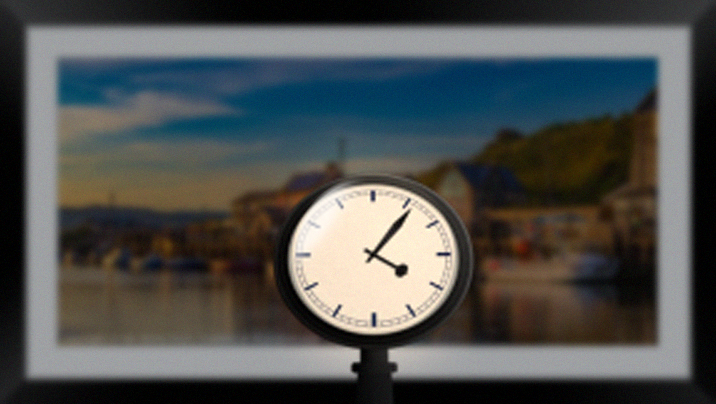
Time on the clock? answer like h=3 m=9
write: h=4 m=6
